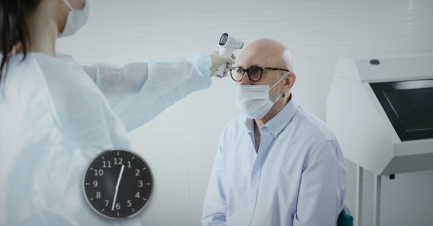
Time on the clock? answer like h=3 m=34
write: h=12 m=32
